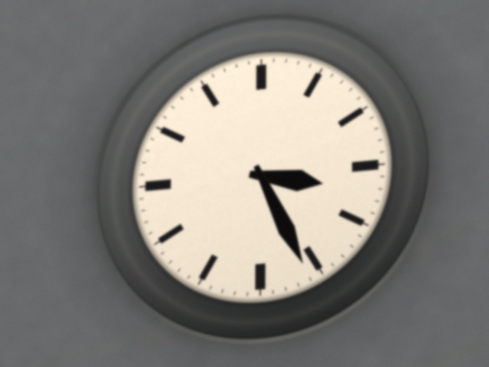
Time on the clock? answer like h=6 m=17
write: h=3 m=26
